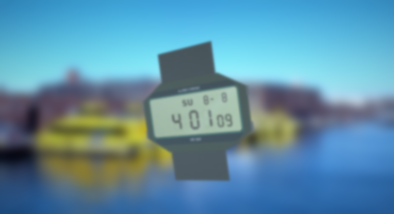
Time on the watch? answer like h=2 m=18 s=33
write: h=4 m=1 s=9
